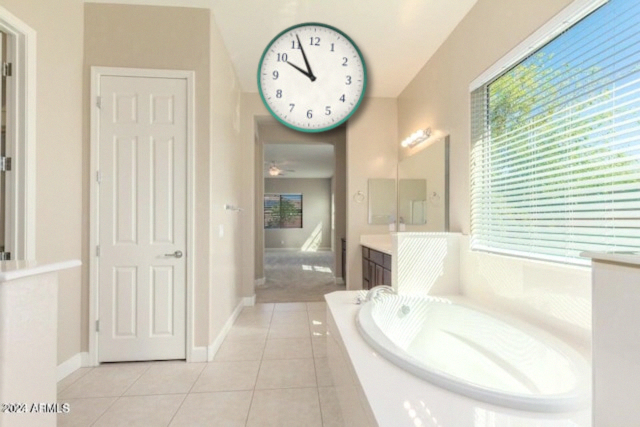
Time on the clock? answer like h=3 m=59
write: h=9 m=56
